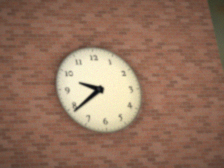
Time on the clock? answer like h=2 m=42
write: h=9 m=39
